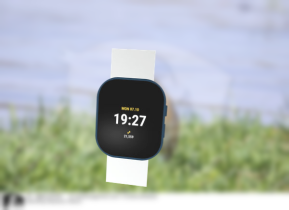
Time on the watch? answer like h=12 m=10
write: h=19 m=27
